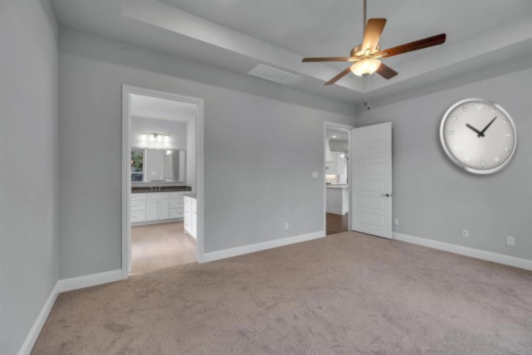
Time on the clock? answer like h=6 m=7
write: h=10 m=7
